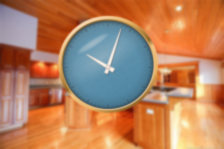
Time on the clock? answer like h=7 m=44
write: h=10 m=3
